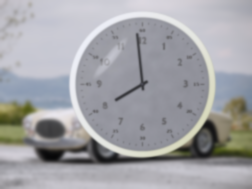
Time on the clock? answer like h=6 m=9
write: h=7 m=59
